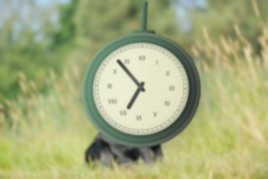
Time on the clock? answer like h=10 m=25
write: h=6 m=53
